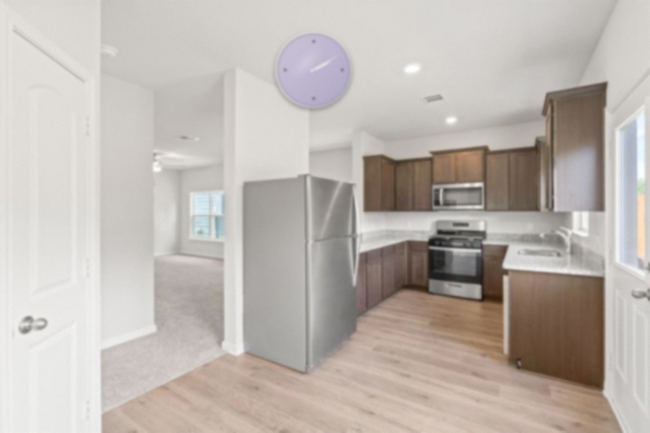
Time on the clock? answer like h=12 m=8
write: h=2 m=10
